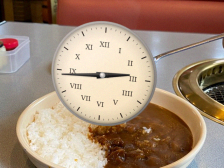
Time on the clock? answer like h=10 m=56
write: h=2 m=44
